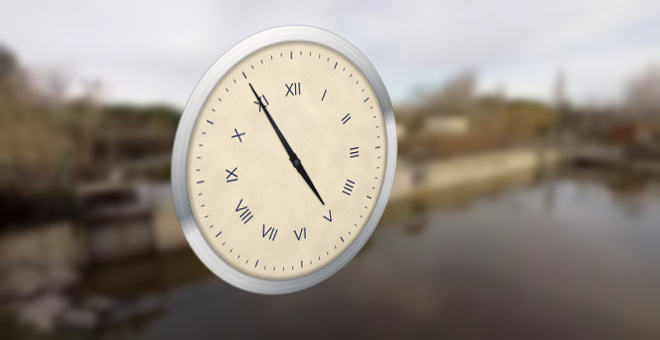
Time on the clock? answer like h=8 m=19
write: h=4 m=55
